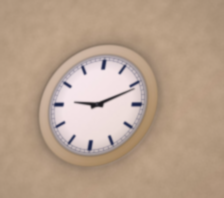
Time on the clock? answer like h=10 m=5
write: h=9 m=11
